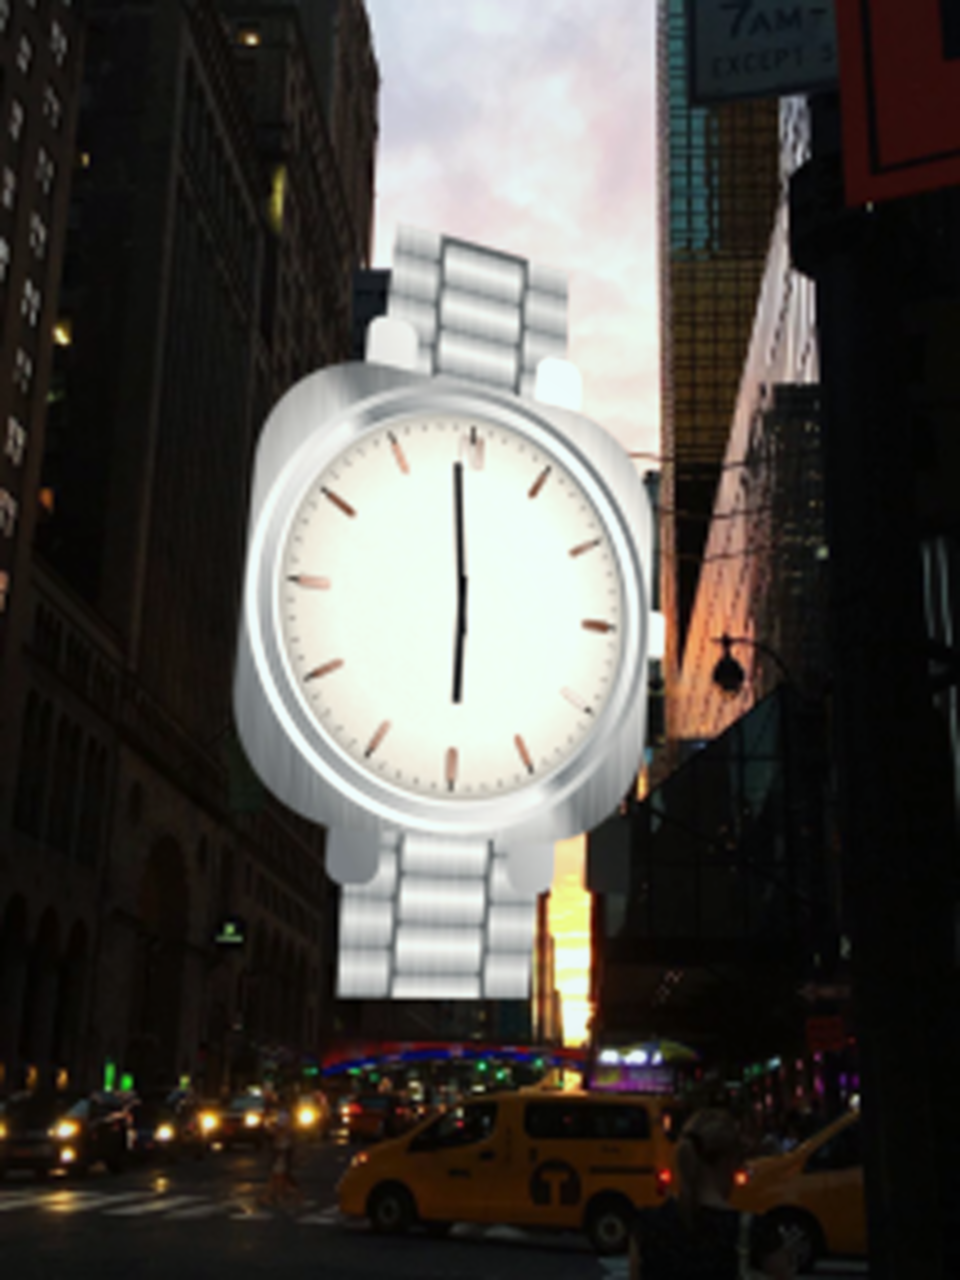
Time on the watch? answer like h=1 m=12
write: h=5 m=59
